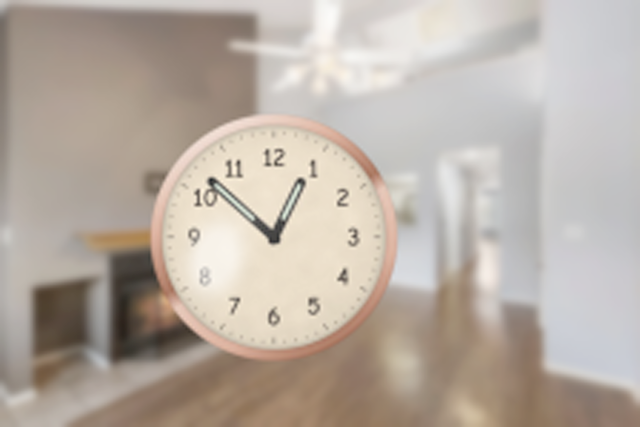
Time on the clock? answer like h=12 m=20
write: h=12 m=52
